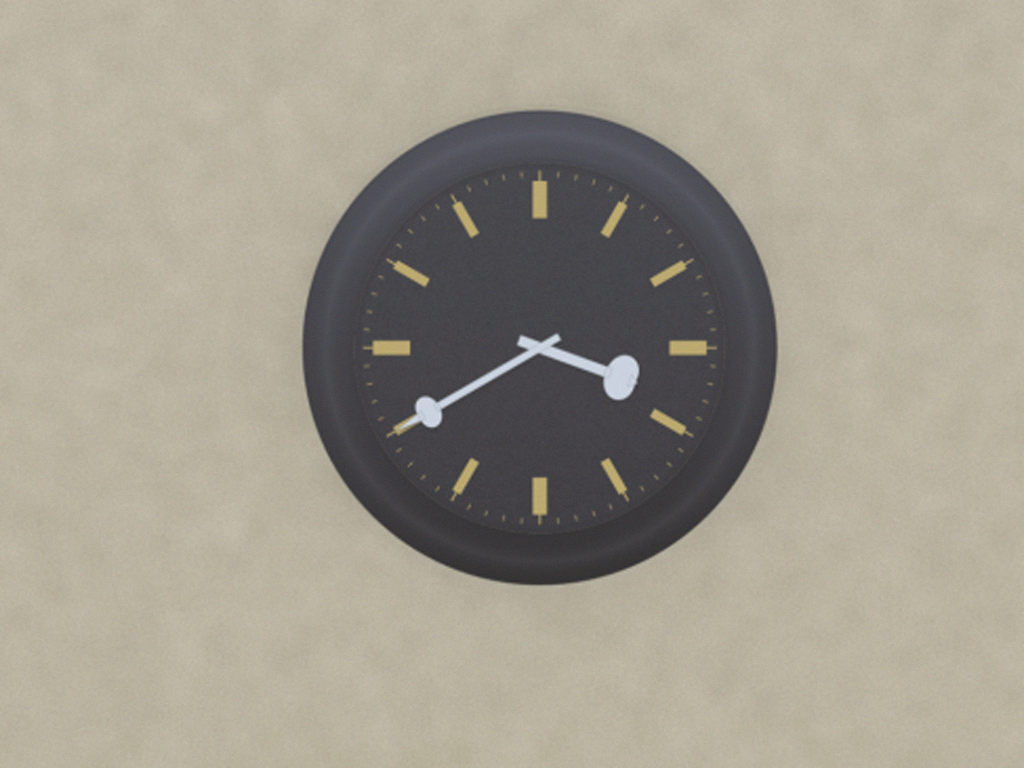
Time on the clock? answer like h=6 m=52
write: h=3 m=40
